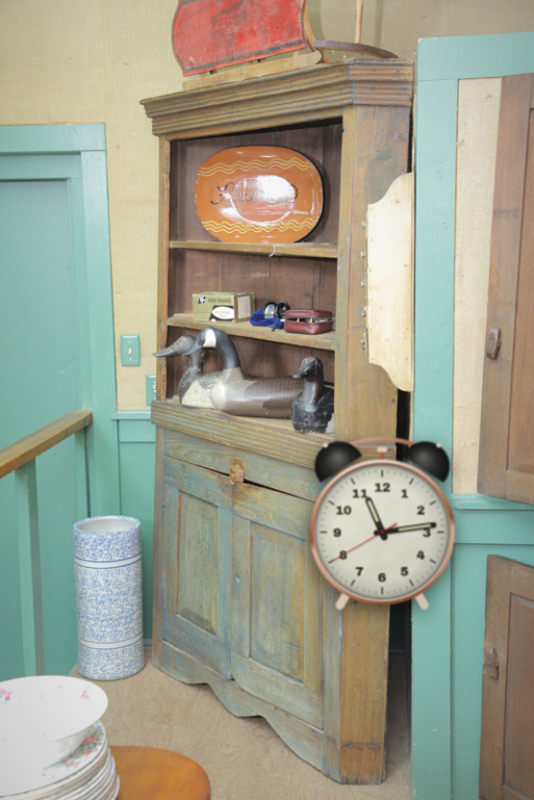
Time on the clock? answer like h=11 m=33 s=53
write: h=11 m=13 s=40
